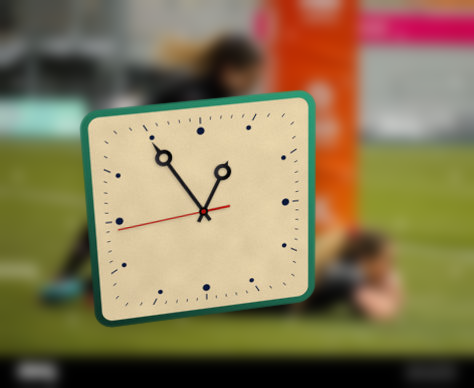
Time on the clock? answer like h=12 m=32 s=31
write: h=12 m=54 s=44
